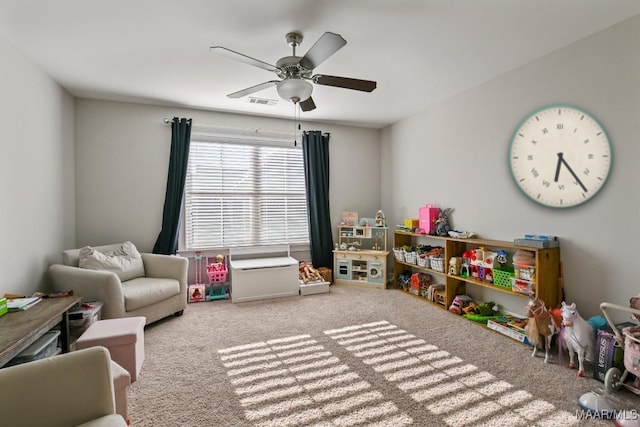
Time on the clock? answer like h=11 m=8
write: h=6 m=24
